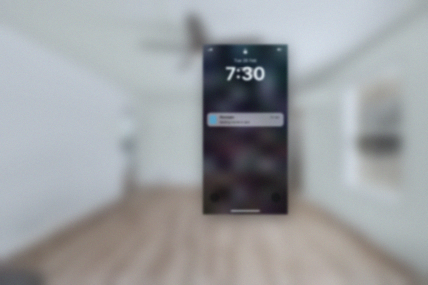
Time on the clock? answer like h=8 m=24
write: h=7 m=30
